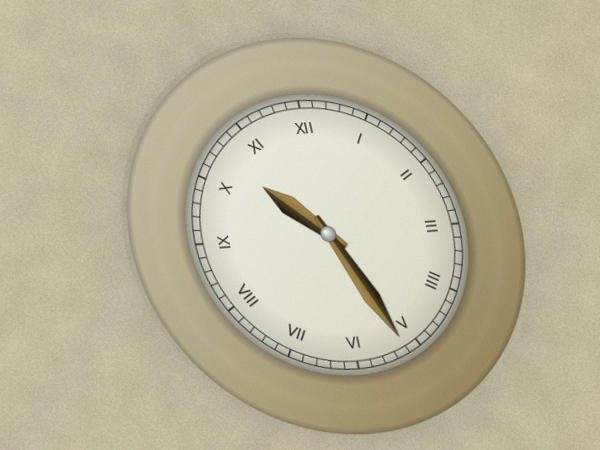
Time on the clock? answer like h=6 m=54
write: h=10 m=26
